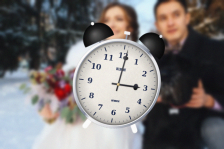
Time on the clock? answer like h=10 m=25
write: h=3 m=1
